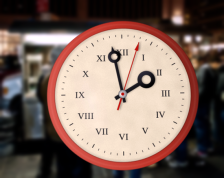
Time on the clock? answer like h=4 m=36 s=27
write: h=1 m=58 s=3
